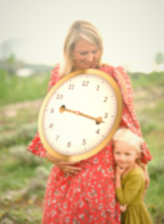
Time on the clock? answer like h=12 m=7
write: h=9 m=17
